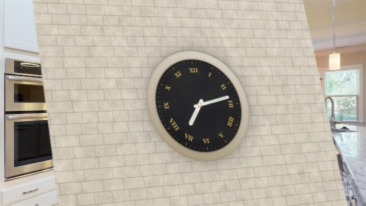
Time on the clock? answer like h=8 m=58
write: h=7 m=13
